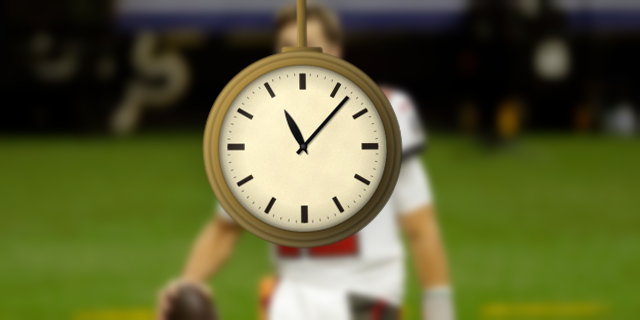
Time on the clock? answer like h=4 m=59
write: h=11 m=7
